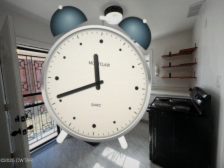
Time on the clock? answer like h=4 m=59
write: h=11 m=41
